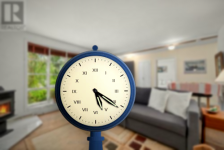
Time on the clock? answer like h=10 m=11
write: h=5 m=21
